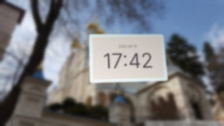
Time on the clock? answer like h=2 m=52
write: h=17 m=42
